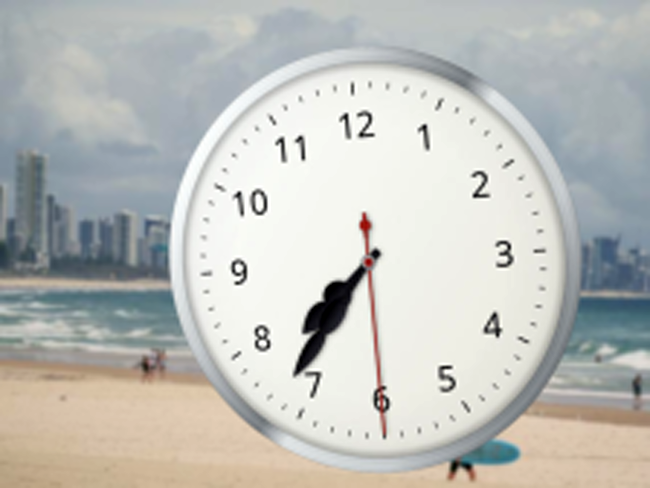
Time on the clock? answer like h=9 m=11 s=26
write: h=7 m=36 s=30
